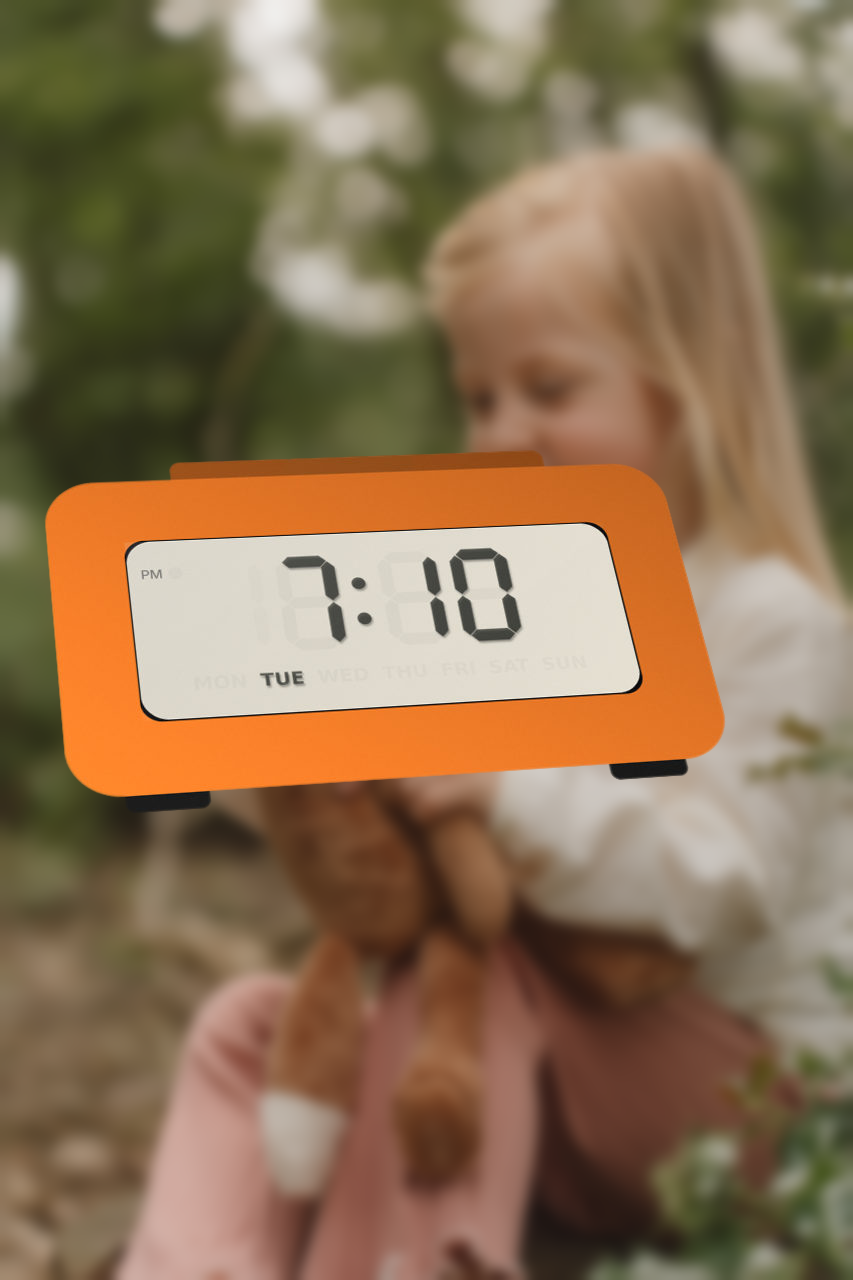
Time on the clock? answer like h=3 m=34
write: h=7 m=10
